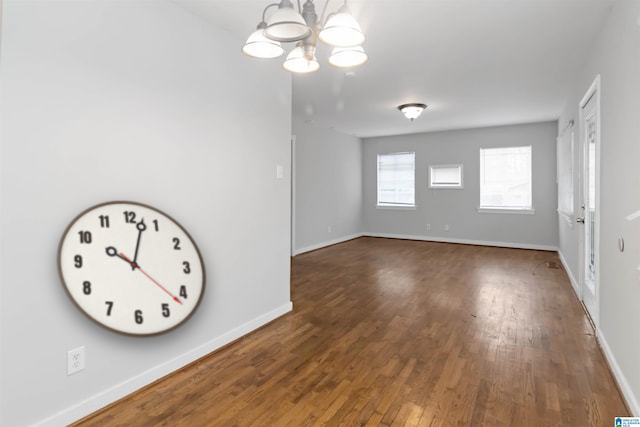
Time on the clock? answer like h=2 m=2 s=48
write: h=10 m=2 s=22
